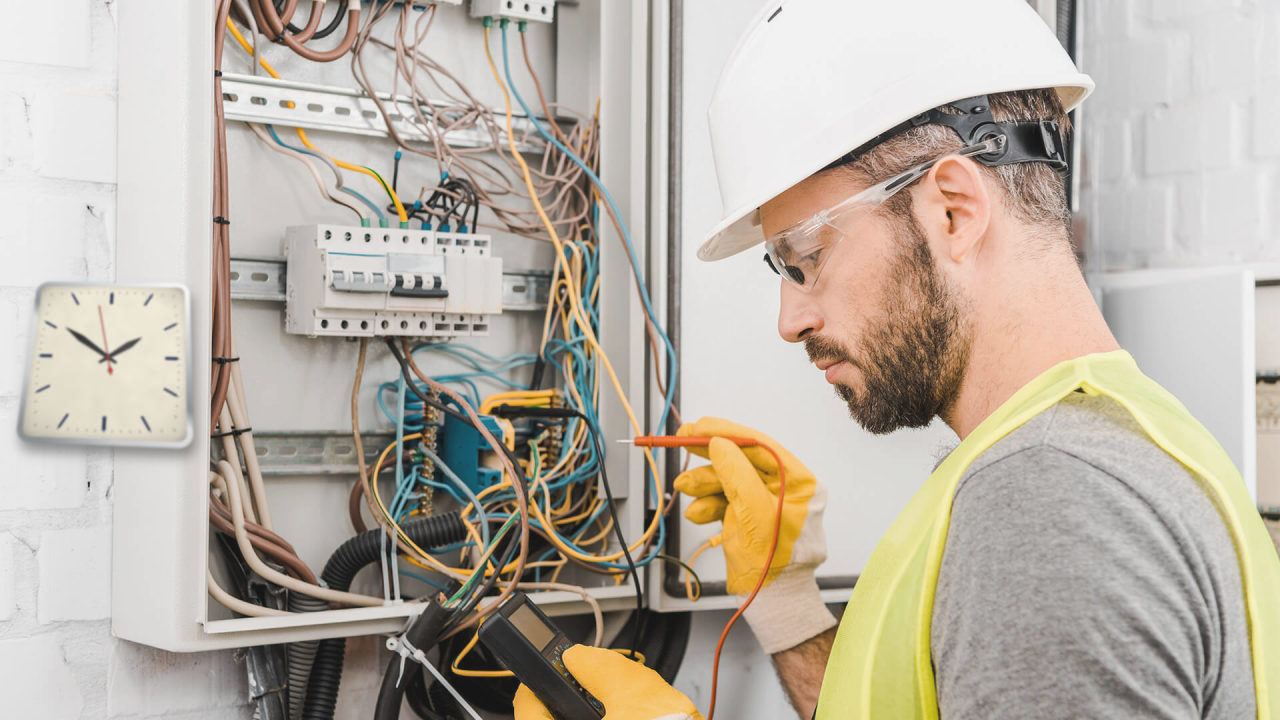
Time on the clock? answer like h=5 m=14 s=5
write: h=1 m=50 s=58
